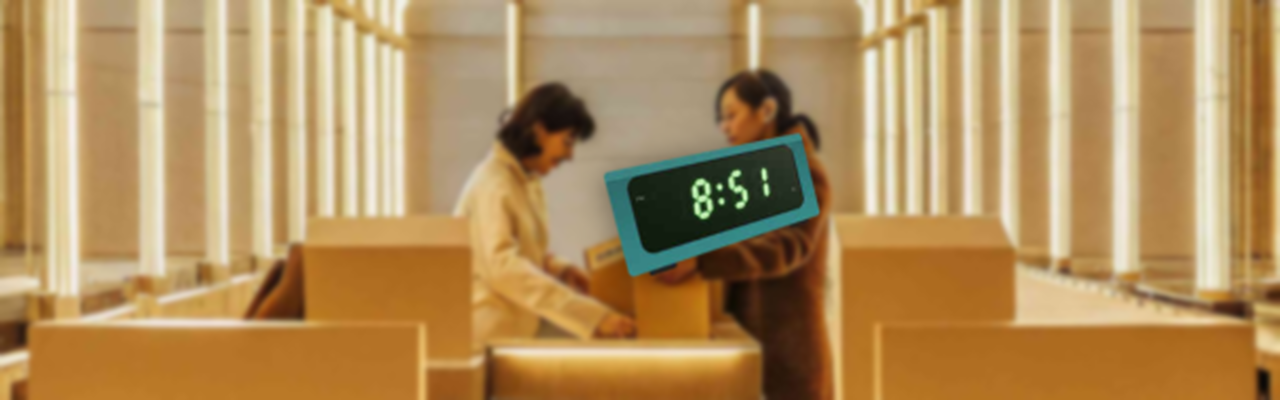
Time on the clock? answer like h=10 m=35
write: h=8 m=51
